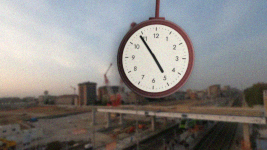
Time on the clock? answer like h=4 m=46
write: h=4 m=54
